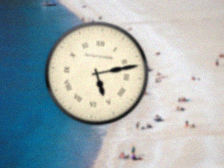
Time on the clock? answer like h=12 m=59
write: h=5 m=12
